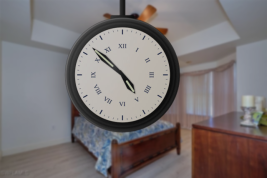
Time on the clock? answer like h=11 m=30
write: h=4 m=52
